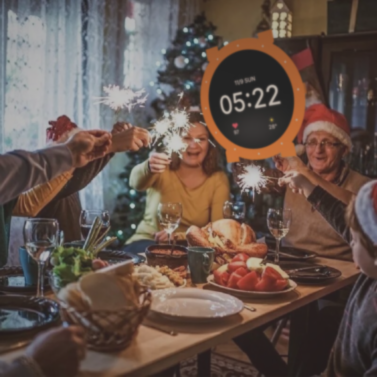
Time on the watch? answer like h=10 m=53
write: h=5 m=22
